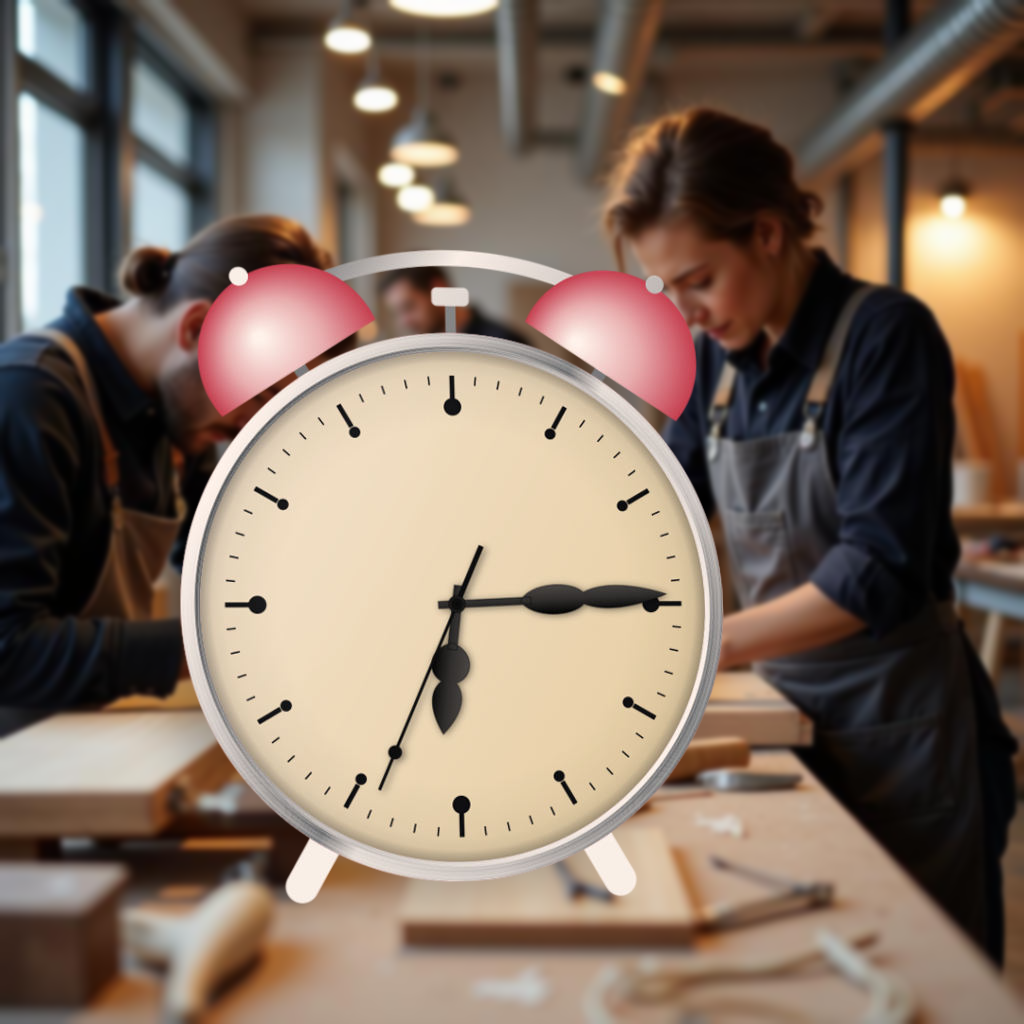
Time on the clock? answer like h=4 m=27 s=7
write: h=6 m=14 s=34
